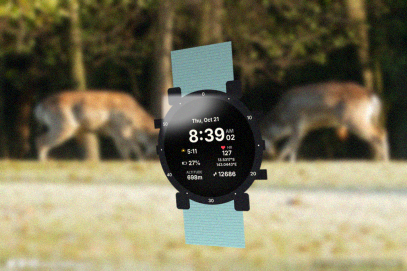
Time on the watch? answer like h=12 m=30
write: h=8 m=39
